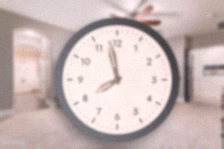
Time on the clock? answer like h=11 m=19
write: h=7 m=58
